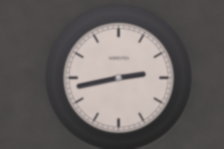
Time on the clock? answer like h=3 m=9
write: h=2 m=43
